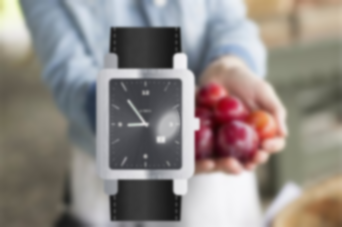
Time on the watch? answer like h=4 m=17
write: h=8 m=54
